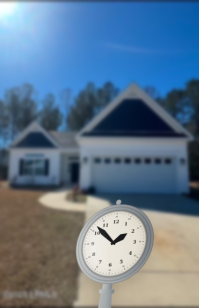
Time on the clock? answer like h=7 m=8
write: h=1 m=52
